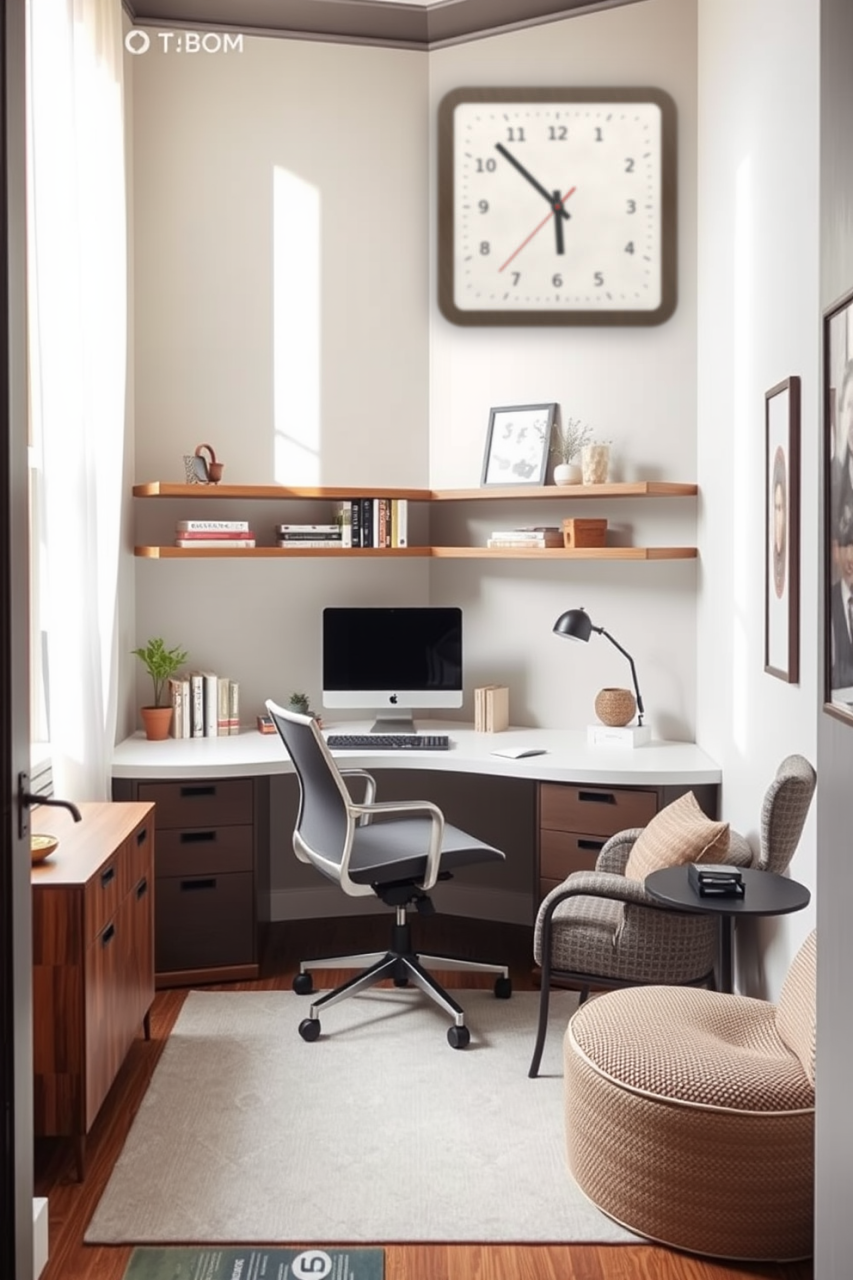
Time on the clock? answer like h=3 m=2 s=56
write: h=5 m=52 s=37
